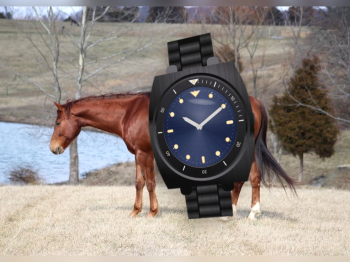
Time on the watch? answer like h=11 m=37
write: h=10 m=10
